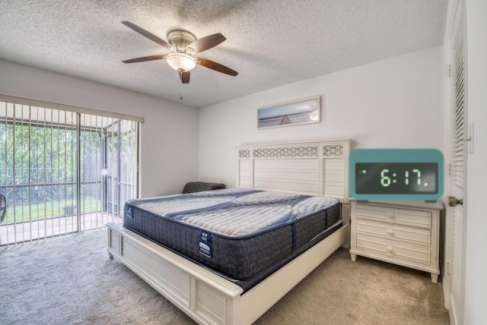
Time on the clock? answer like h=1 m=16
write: h=6 m=17
